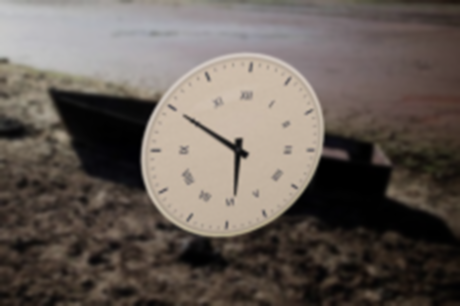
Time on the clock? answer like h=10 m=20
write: h=5 m=50
